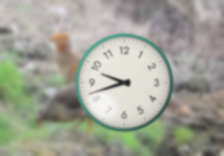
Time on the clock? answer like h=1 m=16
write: h=9 m=42
